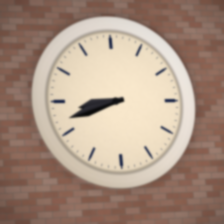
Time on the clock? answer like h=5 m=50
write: h=8 m=42
